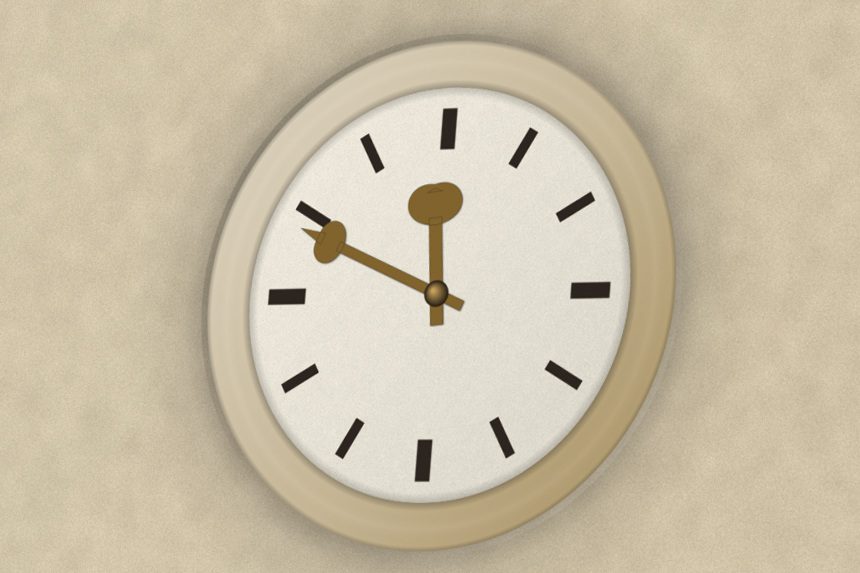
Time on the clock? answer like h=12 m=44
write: h=11 m=49
